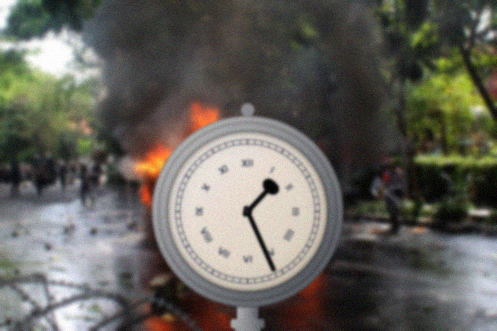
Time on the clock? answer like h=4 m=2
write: h=1 m=26
